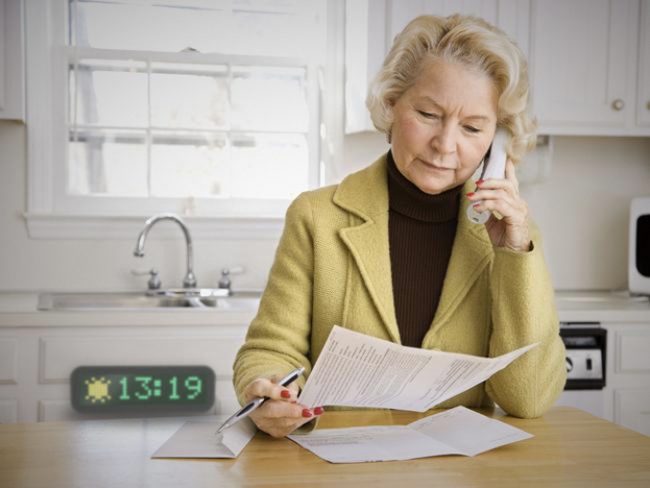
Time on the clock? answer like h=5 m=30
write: h=13 m=19
